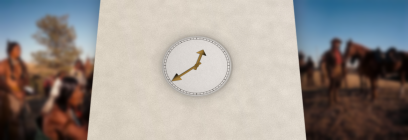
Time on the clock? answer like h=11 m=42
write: h=12 m=39
